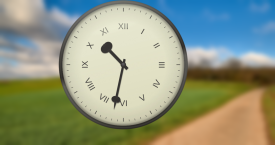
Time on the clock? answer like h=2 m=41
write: h=10 m=32
